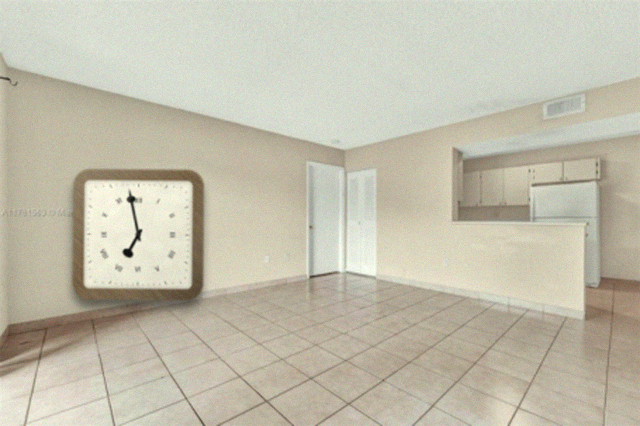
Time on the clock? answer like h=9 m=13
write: h=6 m=58
